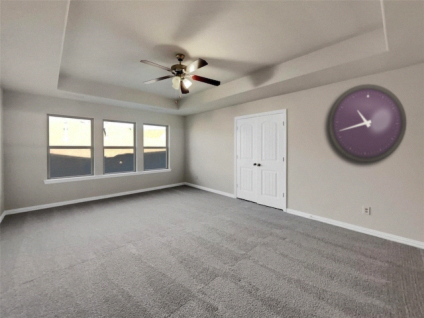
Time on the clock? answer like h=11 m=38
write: h=10 m=42
